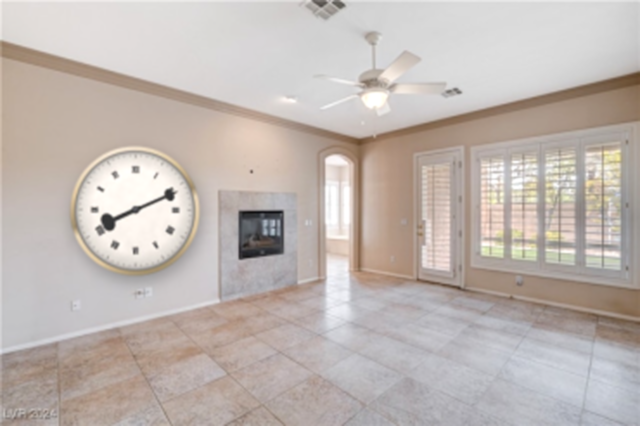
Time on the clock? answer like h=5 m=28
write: h=8 m=11
